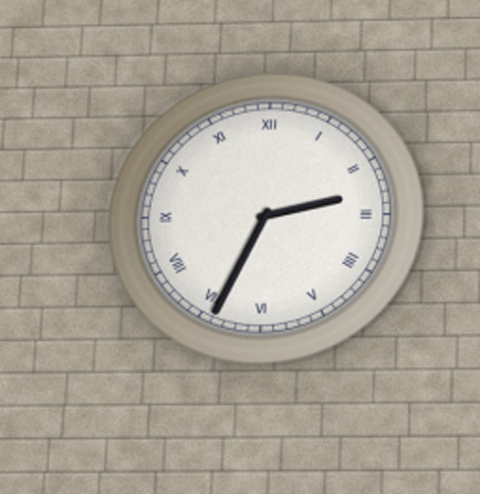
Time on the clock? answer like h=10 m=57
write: h=2 m=34
